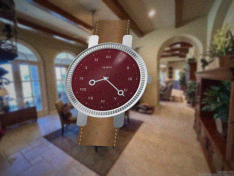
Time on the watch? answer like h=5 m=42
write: h=8 m=22
